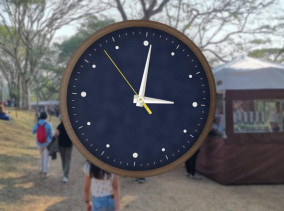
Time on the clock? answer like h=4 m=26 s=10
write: h=3 m=0 s=53
